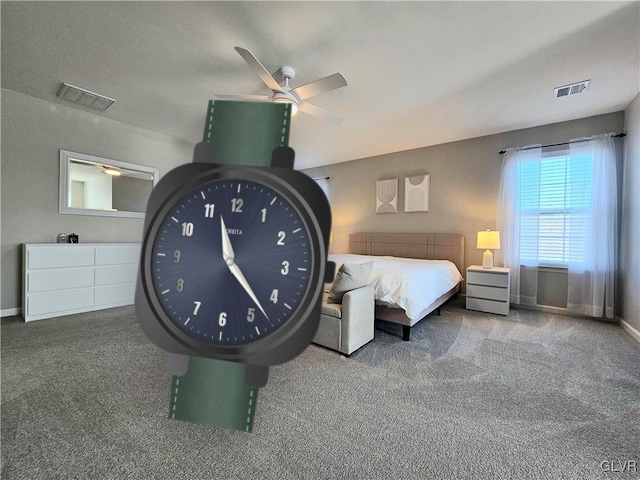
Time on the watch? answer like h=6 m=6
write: h=11 m=23
